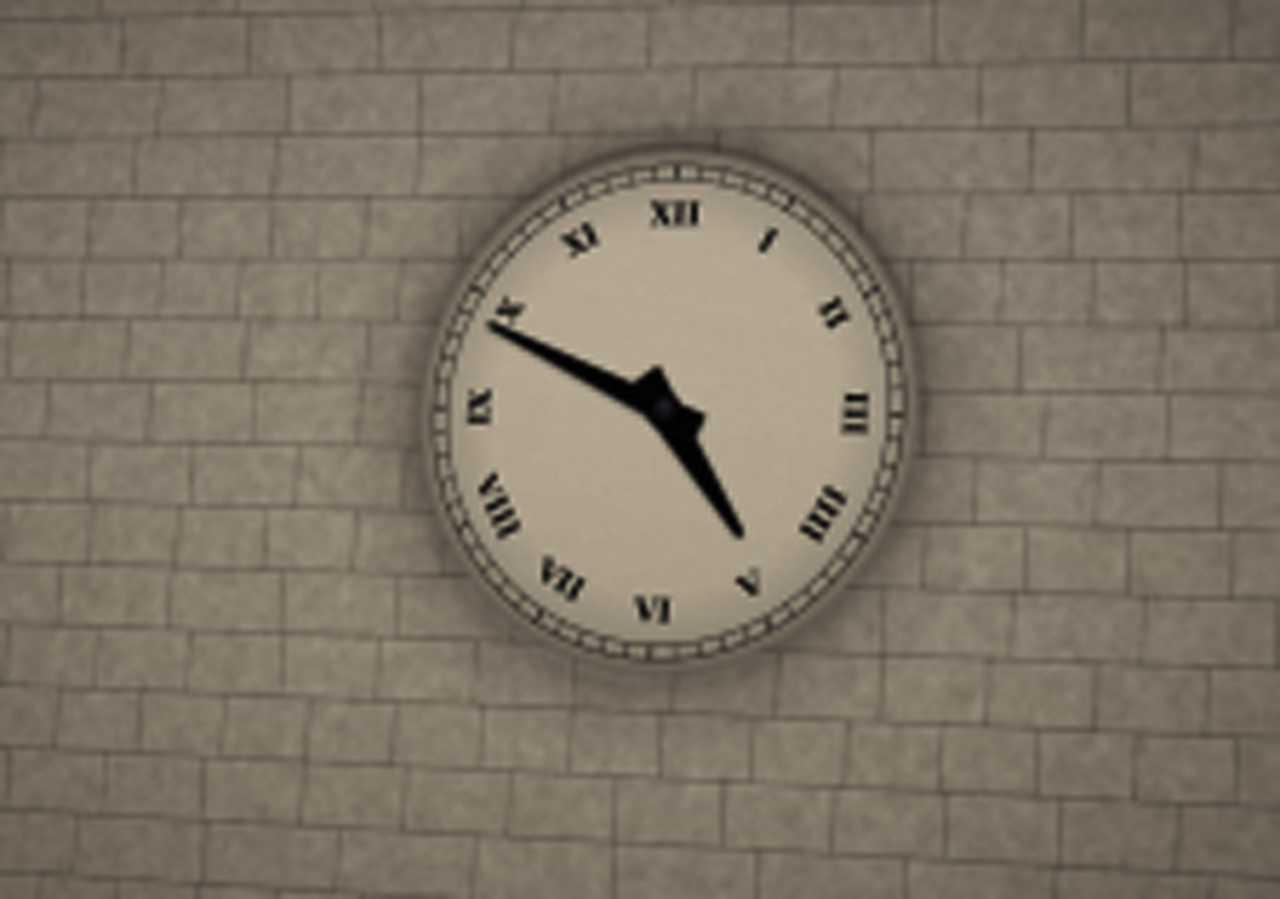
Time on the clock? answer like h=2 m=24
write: h=4 m=49
